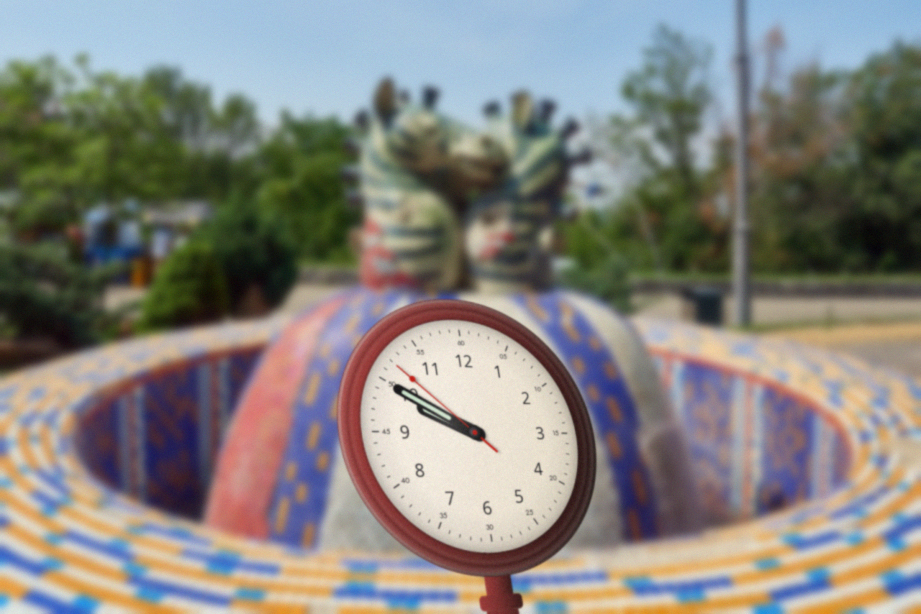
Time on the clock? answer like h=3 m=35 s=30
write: h=9 m=49 s=52
